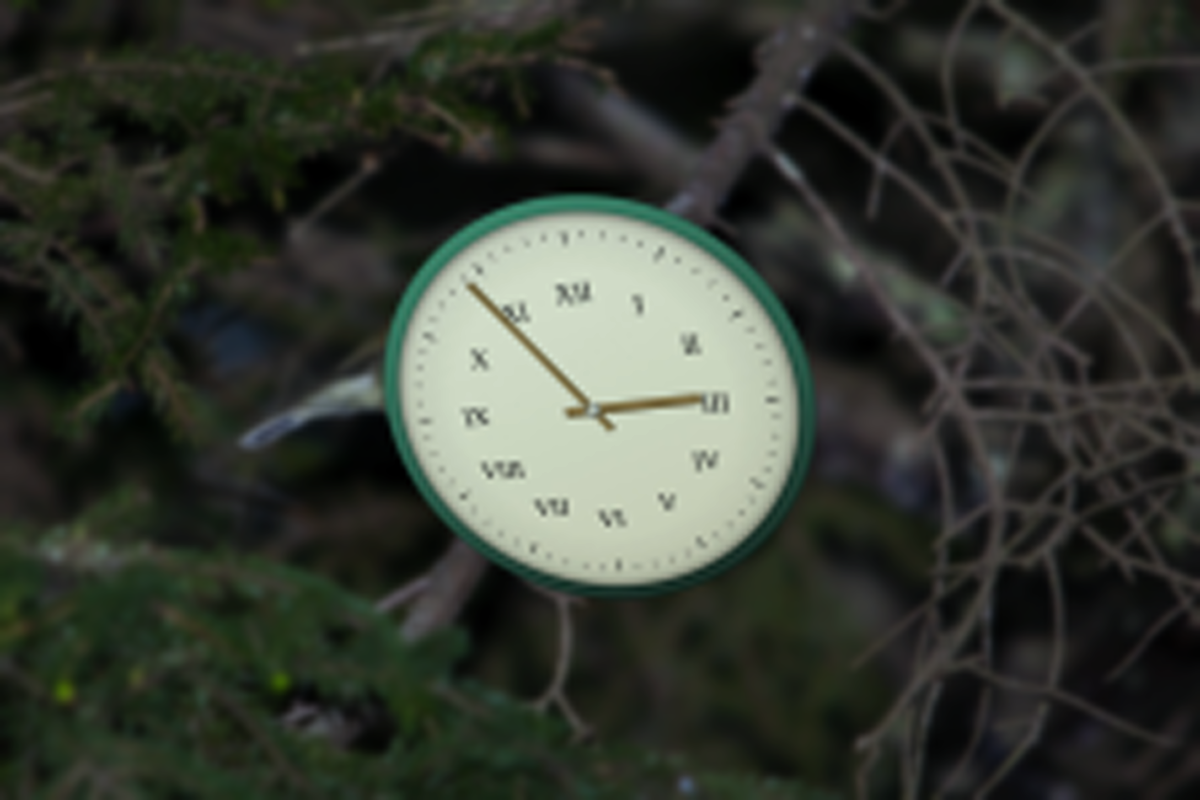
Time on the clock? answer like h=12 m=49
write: h=2 m=54
